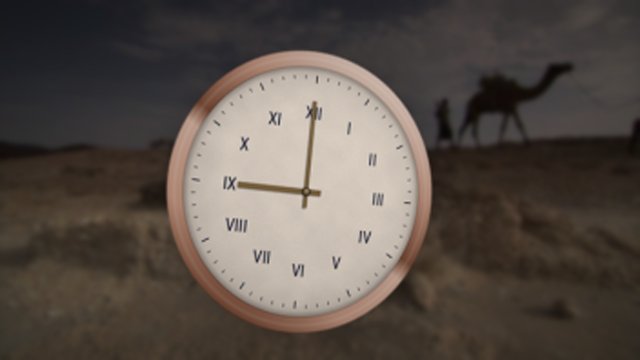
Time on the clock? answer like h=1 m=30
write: h=9 m=0
